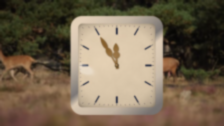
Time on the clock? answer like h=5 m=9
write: h=11 m=55
